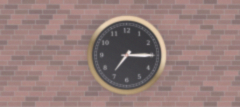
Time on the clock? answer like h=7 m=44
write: h=7 m=15
